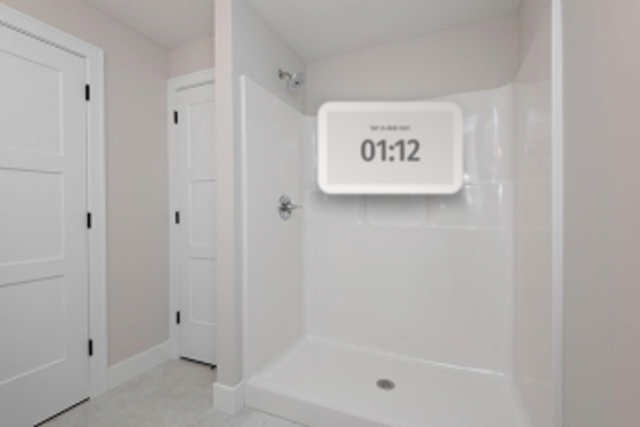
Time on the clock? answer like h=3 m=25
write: h=1 m=12
